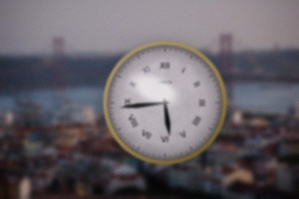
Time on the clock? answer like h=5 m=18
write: h=5 m=44
